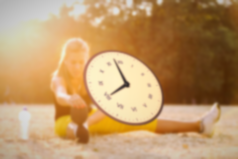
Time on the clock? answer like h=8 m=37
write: h=7 m=58
